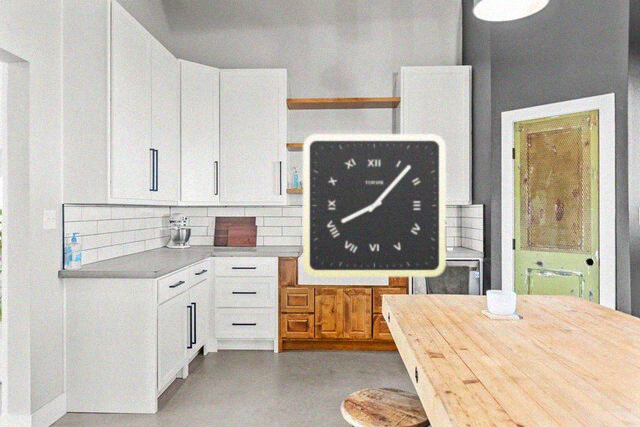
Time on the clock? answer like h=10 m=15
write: h=8 m=7
